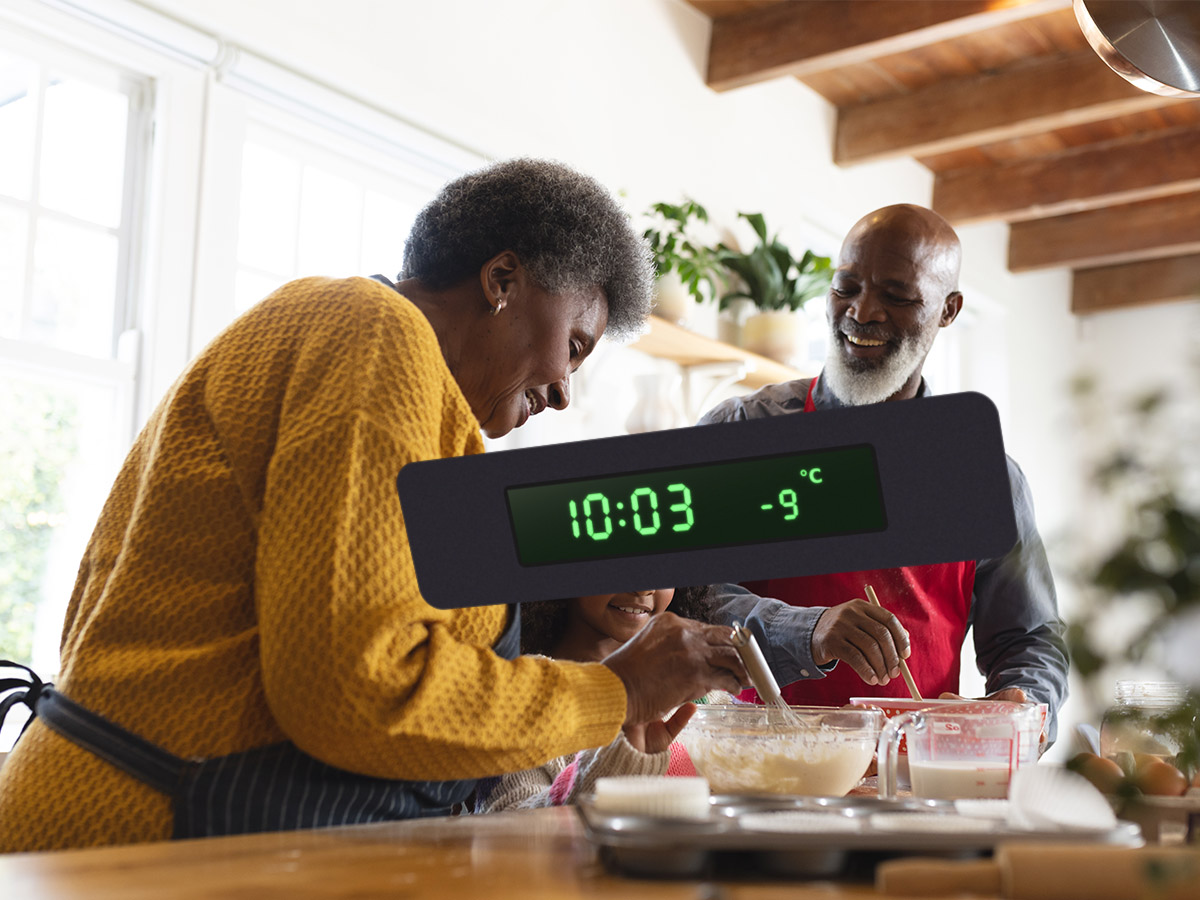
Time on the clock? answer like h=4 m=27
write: h=10 m=3
